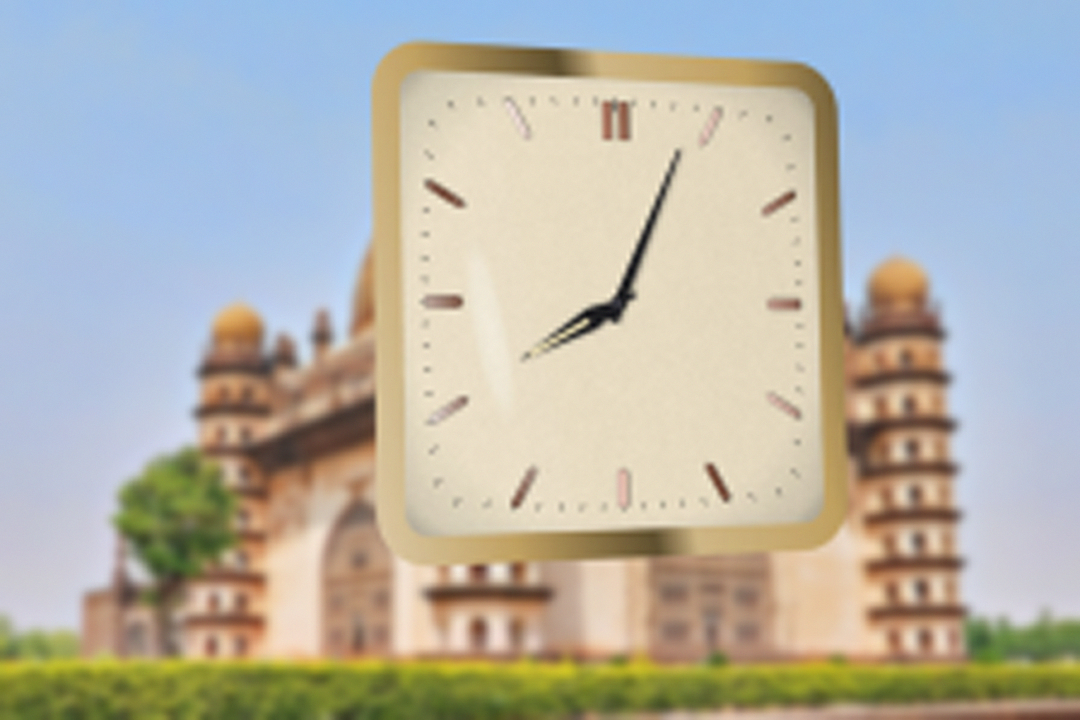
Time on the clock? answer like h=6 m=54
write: h=8 m=4
